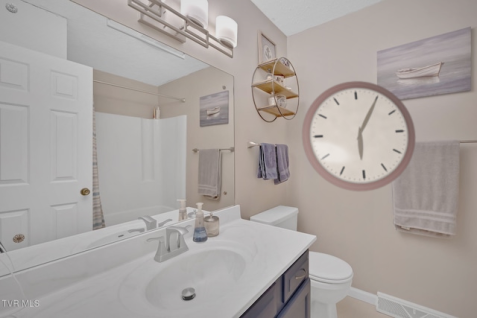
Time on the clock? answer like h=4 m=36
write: h=6 m=5
